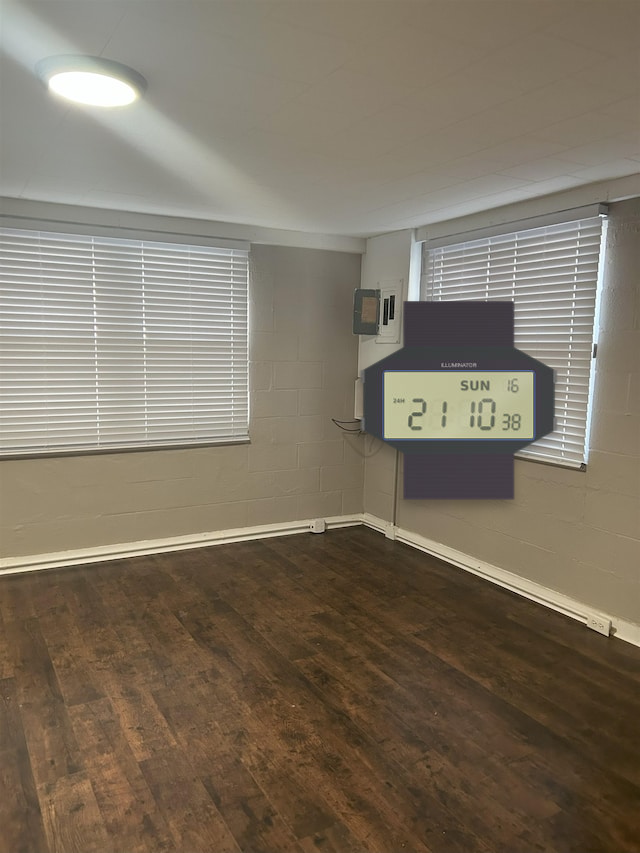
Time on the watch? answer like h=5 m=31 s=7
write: h=21 m=10 s=38
